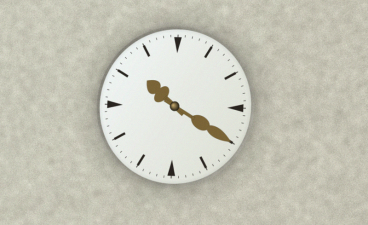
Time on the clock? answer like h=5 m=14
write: h=10 m=20
